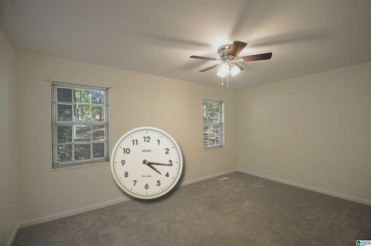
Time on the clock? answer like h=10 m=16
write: h=4 m=16
